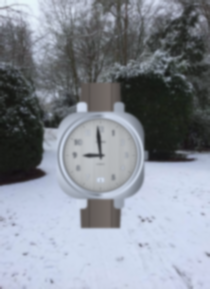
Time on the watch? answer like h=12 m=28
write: h=8 m=59
